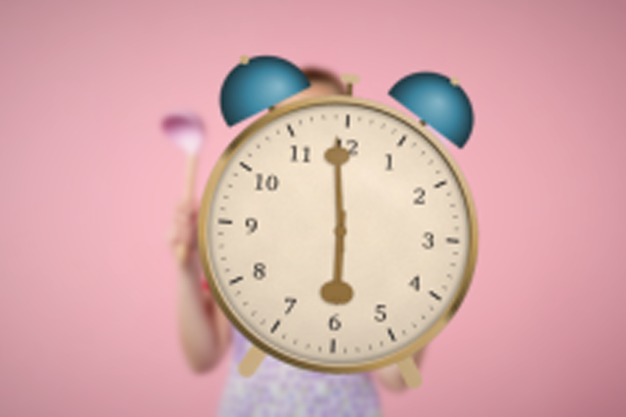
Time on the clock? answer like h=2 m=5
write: h=5 m=59
